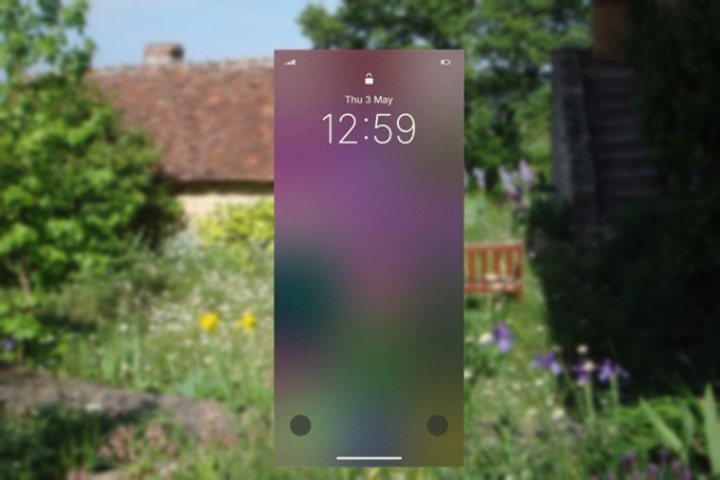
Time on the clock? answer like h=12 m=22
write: h=12 m=59
